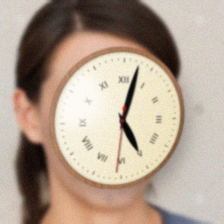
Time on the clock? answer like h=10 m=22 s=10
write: h=5 m=2 s=31
